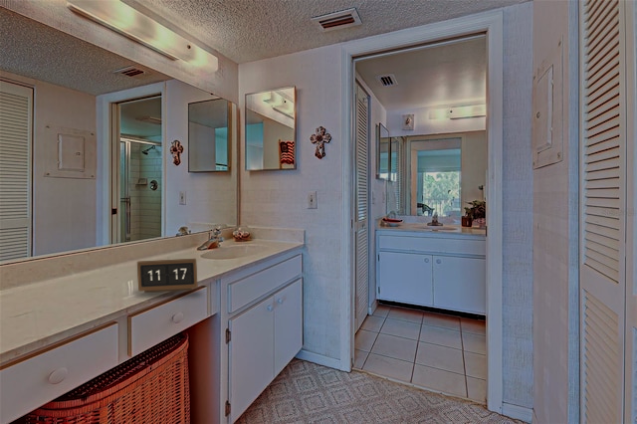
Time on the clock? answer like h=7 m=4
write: h=11 m=17
